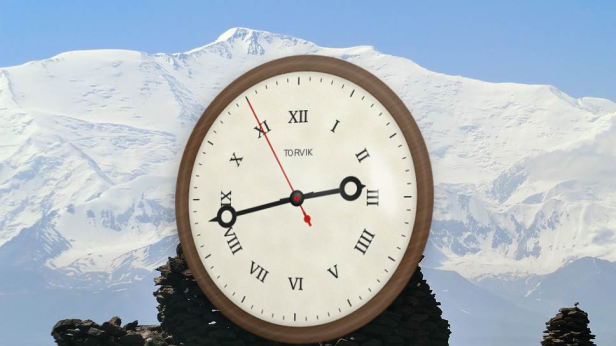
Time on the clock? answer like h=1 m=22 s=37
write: h=2 m=42 s=55
